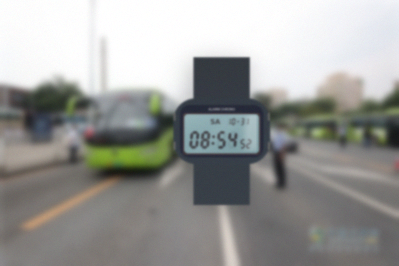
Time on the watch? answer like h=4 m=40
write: h=8 m=54
